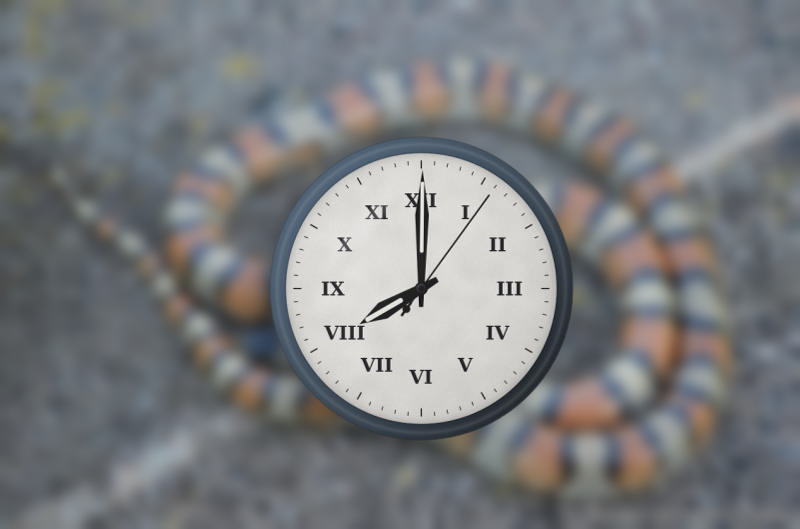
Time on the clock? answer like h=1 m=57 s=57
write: h=8 m=0 s=6
